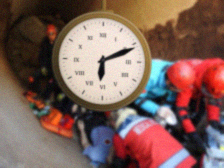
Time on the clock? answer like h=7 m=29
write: h=6 m=11
